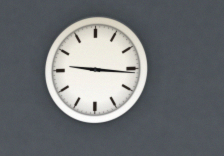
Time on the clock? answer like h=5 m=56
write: h=9 m=16
